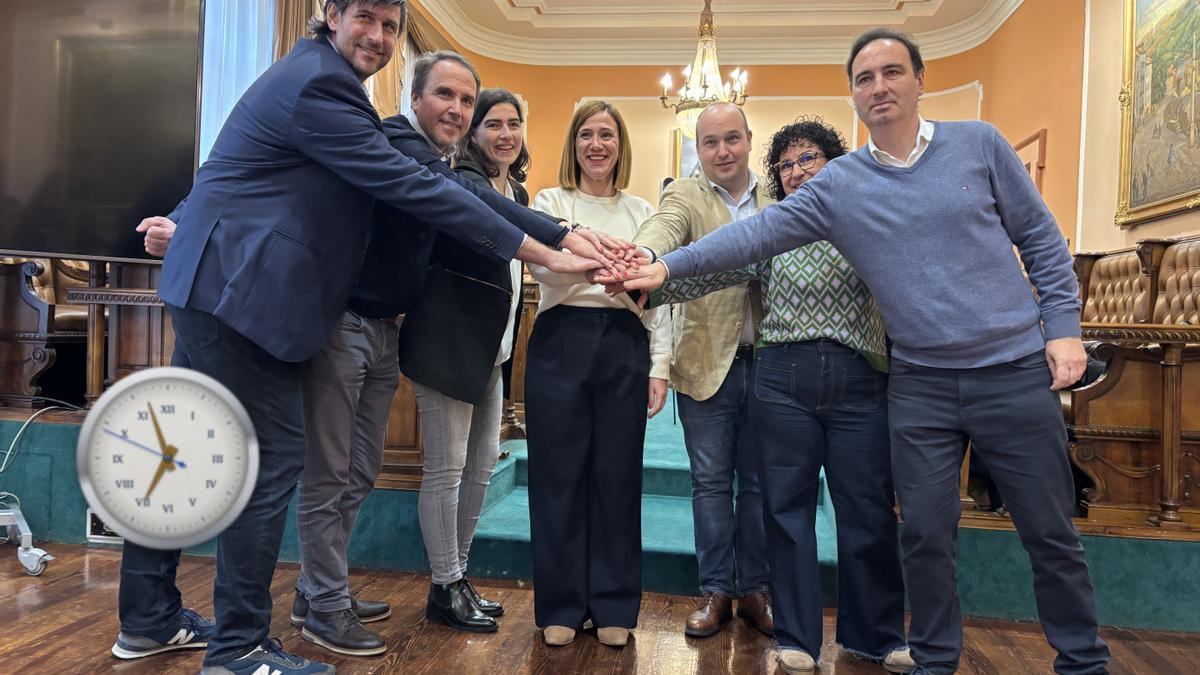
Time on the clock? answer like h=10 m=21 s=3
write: h=6 m=56 s=49
